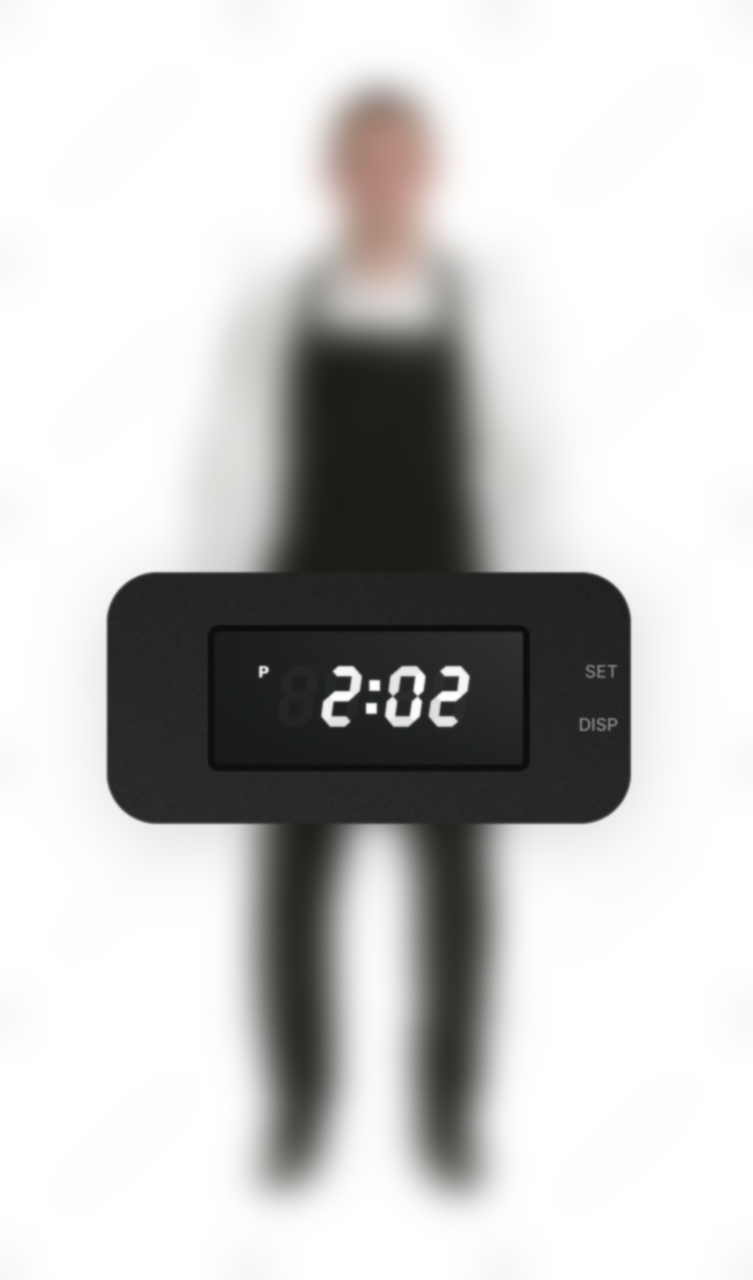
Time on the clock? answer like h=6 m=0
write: h=2 m=2
